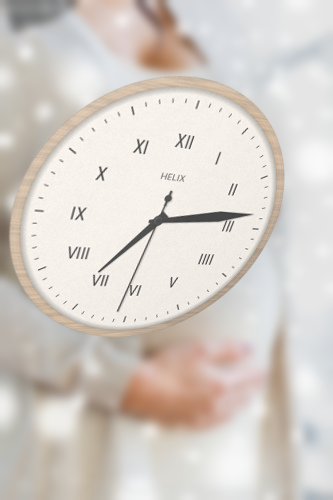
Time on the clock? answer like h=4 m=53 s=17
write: h=7 m=13 s=31
